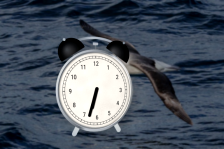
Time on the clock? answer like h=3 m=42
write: h=6 m=33
